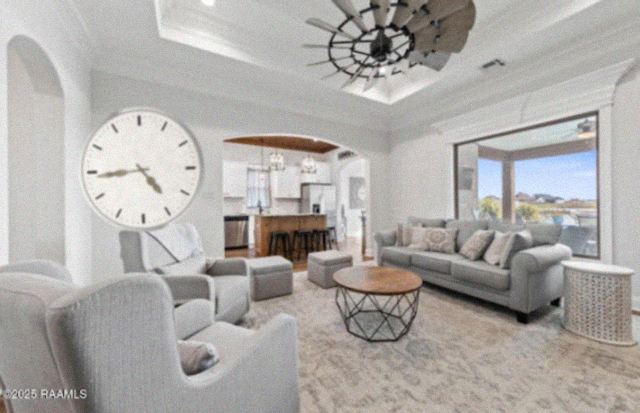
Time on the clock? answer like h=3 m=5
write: h=4 m=44
